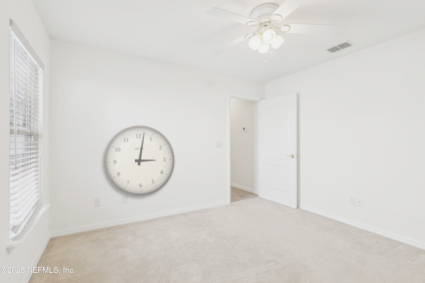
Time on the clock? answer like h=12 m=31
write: h=3 m=2
